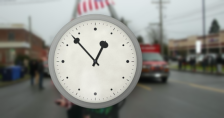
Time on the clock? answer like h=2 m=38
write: h=12 m=53
